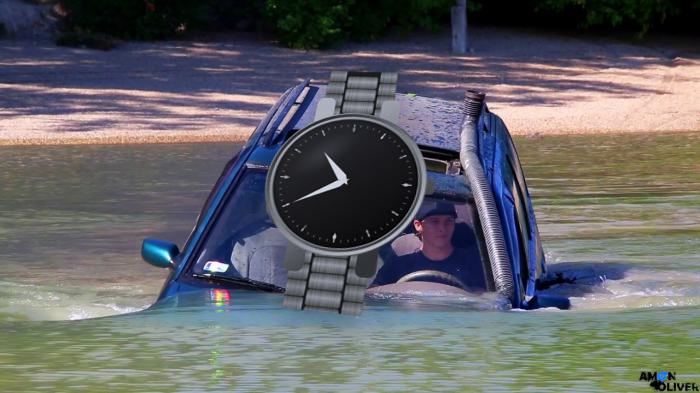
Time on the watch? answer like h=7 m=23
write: h=10 m=40
